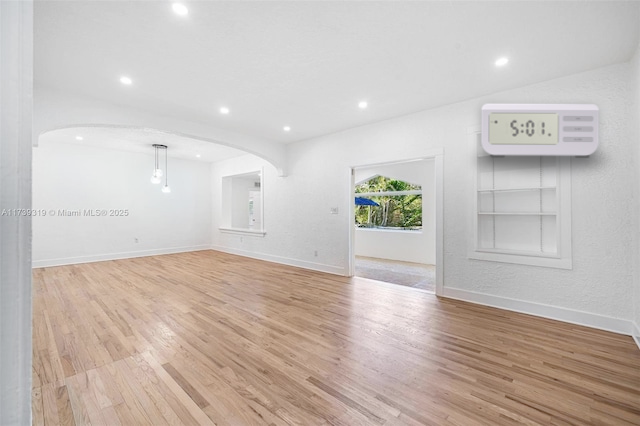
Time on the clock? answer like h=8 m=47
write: h=5 m=1
